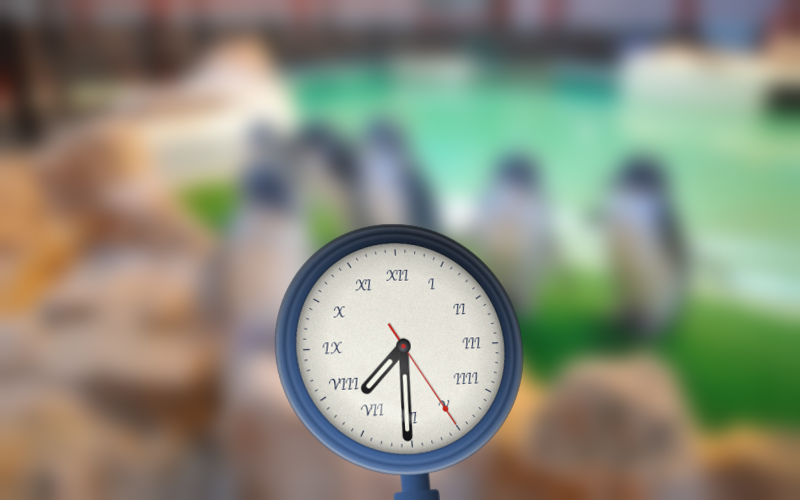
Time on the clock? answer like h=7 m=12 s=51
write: h=7 m=30 s=25
